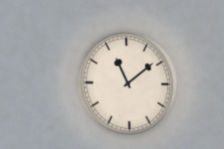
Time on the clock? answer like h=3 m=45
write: h=11 m=9
